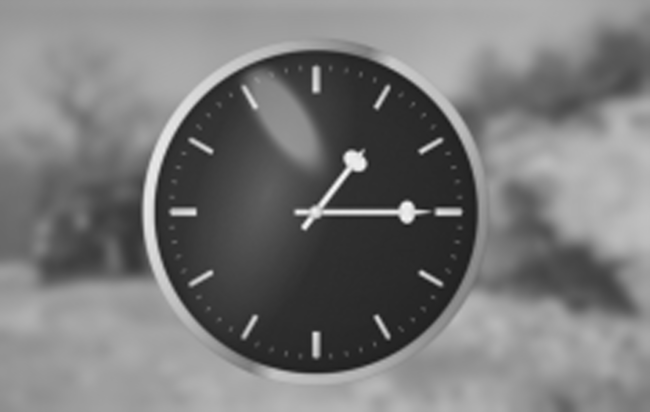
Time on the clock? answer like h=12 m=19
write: h=1 m=15
